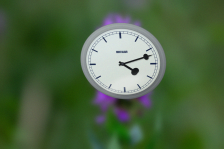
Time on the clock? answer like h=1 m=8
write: h=4 m=12
